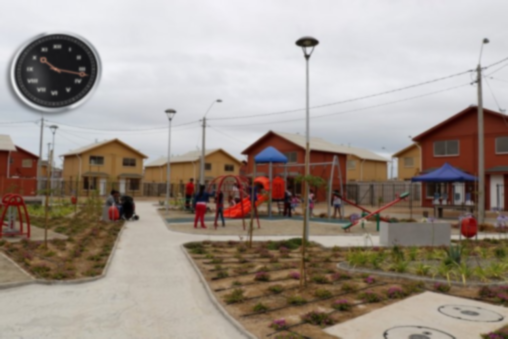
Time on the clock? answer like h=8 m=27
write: h=10 m=17
